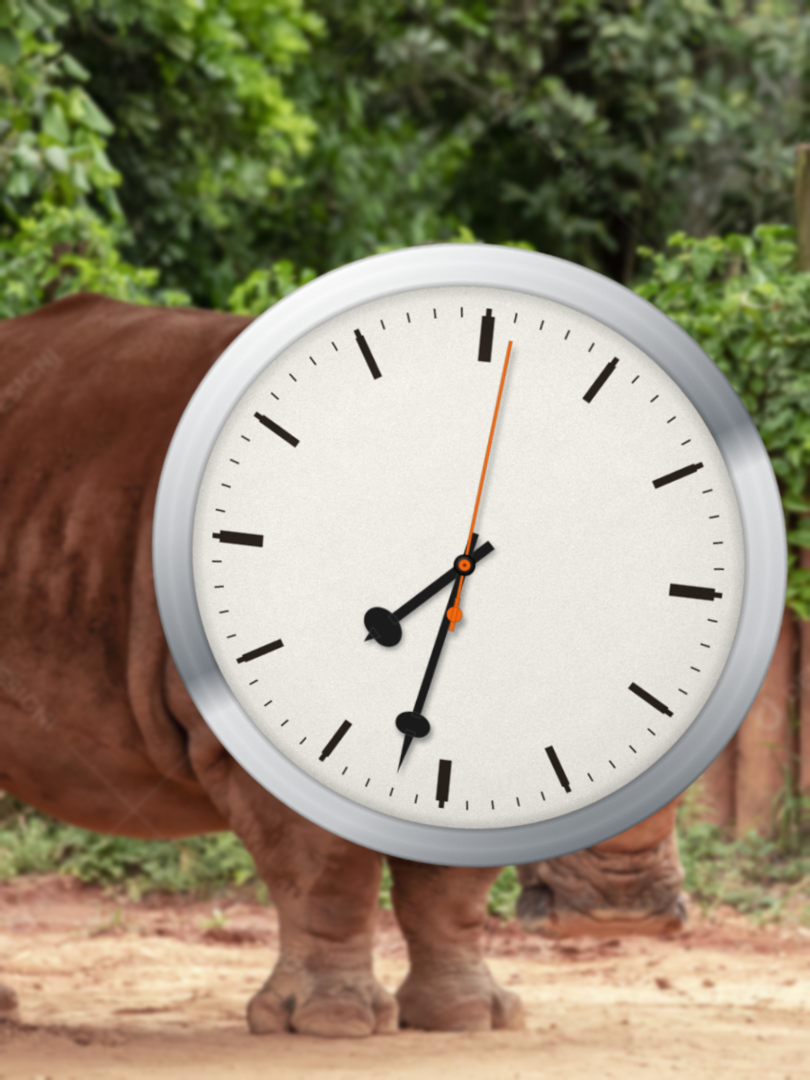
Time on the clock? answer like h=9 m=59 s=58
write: h=7 m=32 s=1
